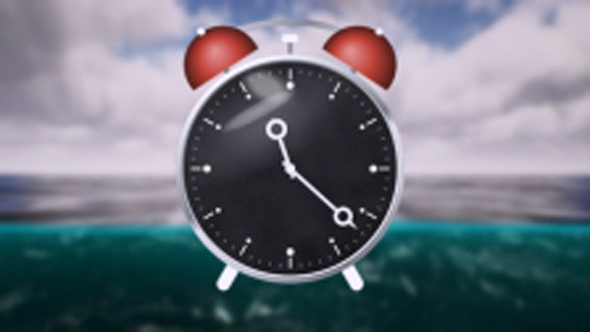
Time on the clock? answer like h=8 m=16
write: h=11 m=22
